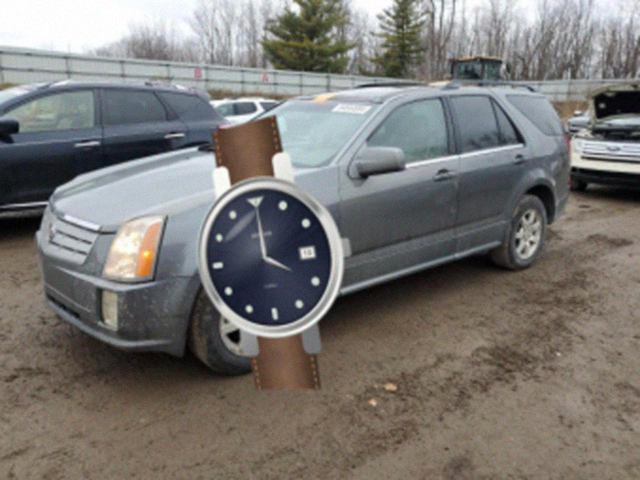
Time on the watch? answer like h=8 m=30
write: h=4 m=0
